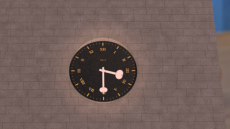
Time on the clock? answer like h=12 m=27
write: h=3 m=30
